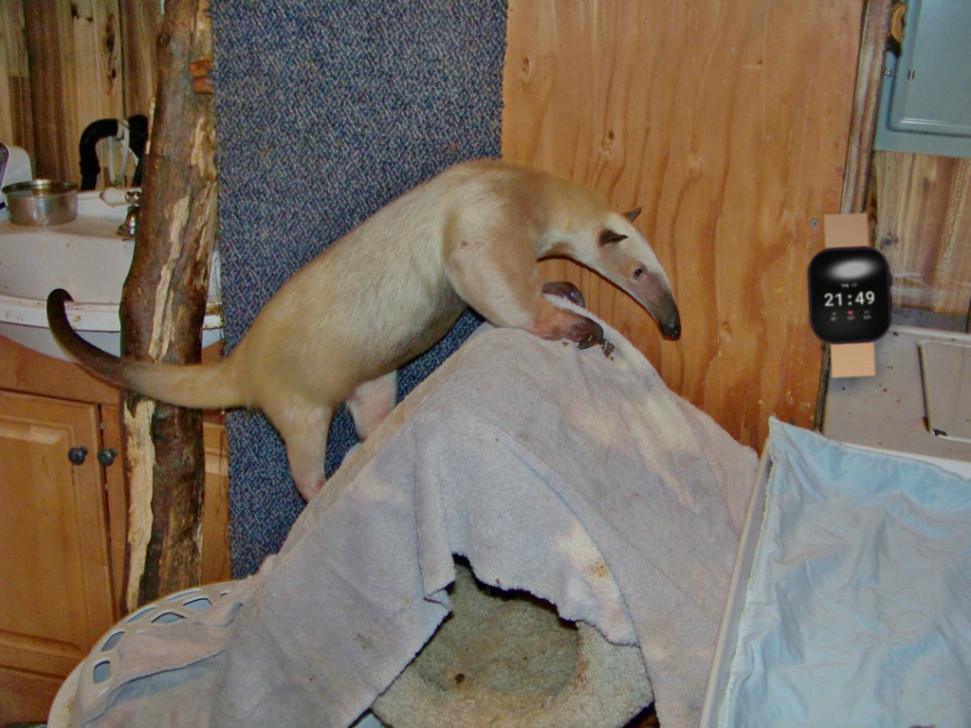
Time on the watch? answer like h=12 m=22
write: h=21 m=49
